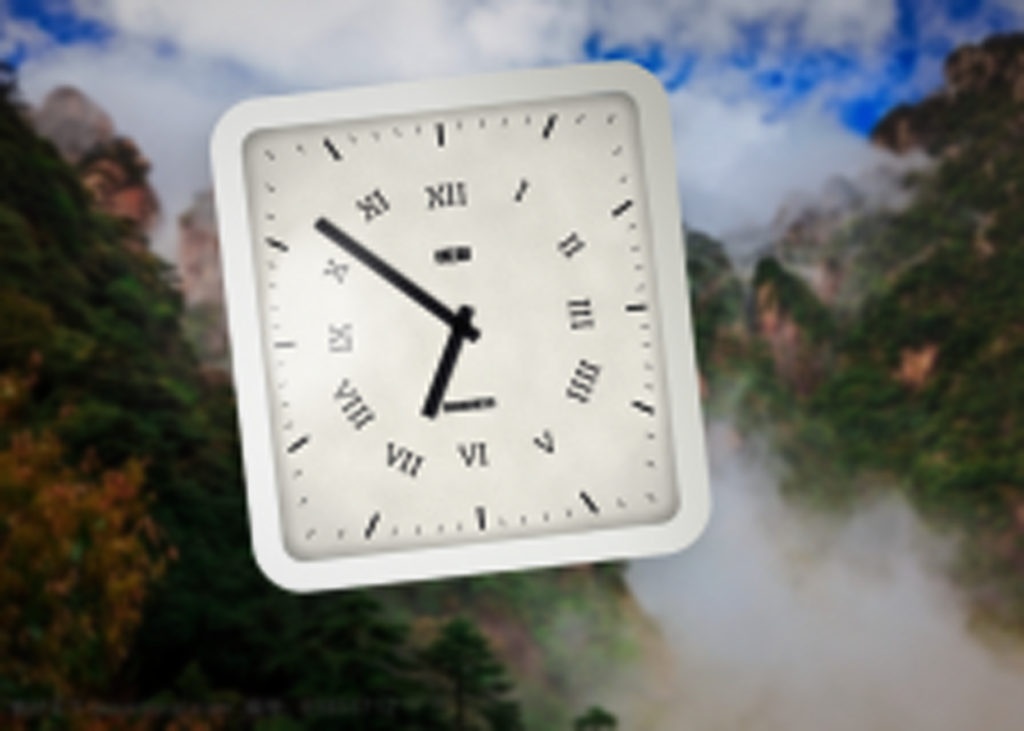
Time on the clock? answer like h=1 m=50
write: h=6 m=52
